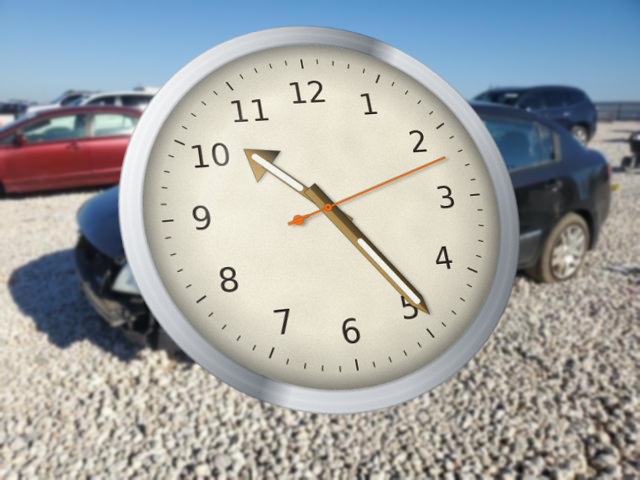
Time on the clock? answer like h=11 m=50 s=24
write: h=10 m=24 s=12
